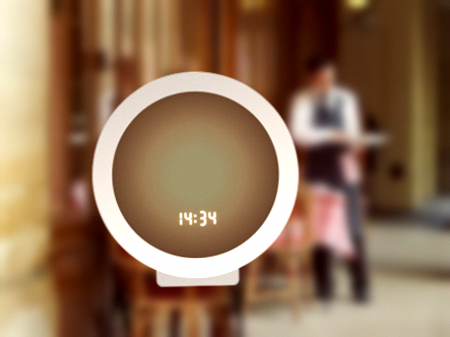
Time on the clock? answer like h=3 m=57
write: h=14 m=34
